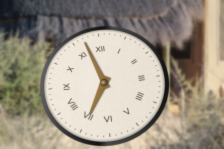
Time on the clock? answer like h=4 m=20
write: h=6 m=57
